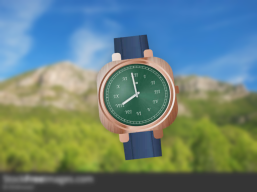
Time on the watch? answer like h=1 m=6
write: h=7 m=59
